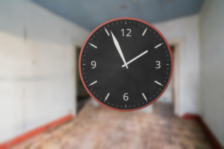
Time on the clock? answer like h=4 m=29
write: h=1 m=56
